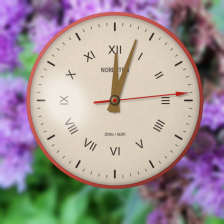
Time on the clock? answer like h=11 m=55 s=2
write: h=12 m=3 s=14
